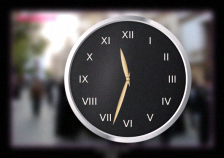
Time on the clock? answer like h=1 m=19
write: h=11 m=33
